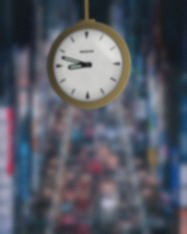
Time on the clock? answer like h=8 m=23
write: h=8 m=48
